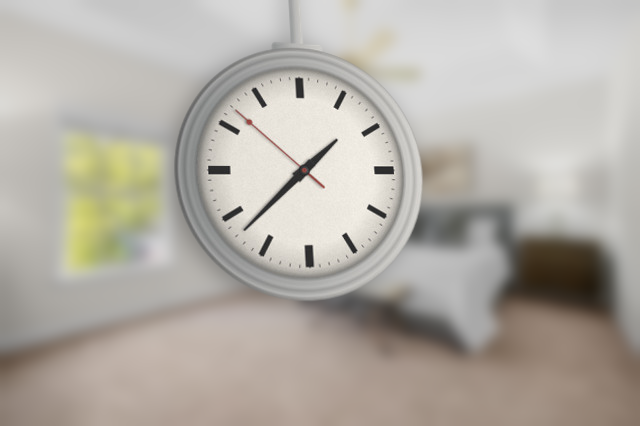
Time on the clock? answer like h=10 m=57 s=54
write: h=1 m=37 s=52
